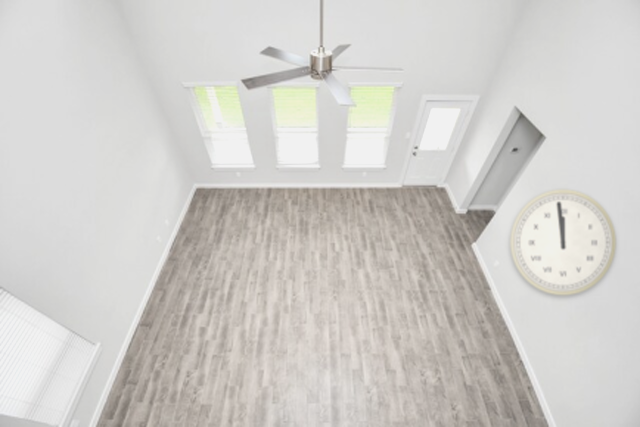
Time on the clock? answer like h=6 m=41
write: h=11 m=59
